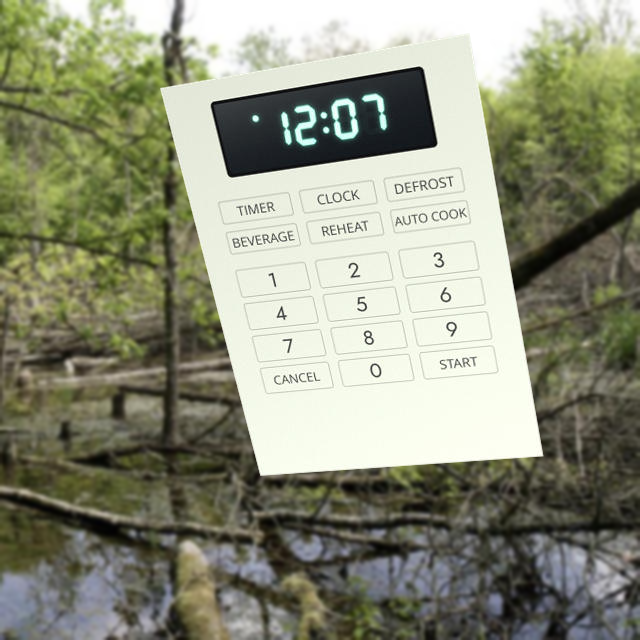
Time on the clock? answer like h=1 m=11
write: h=12 m=7
